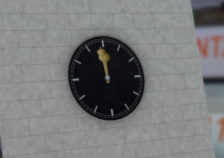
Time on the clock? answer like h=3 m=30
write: h=11 m=59
